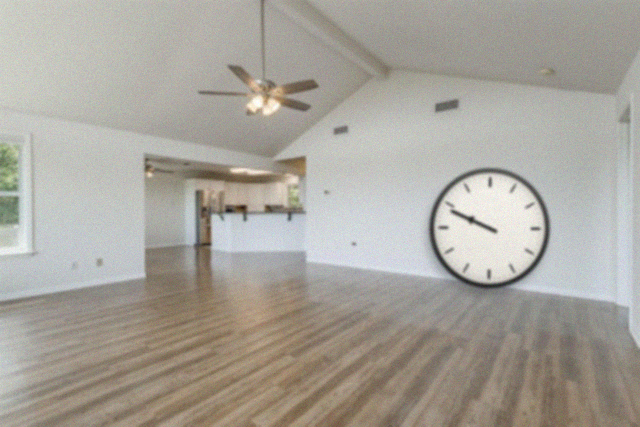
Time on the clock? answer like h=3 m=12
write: h=9 m=49
